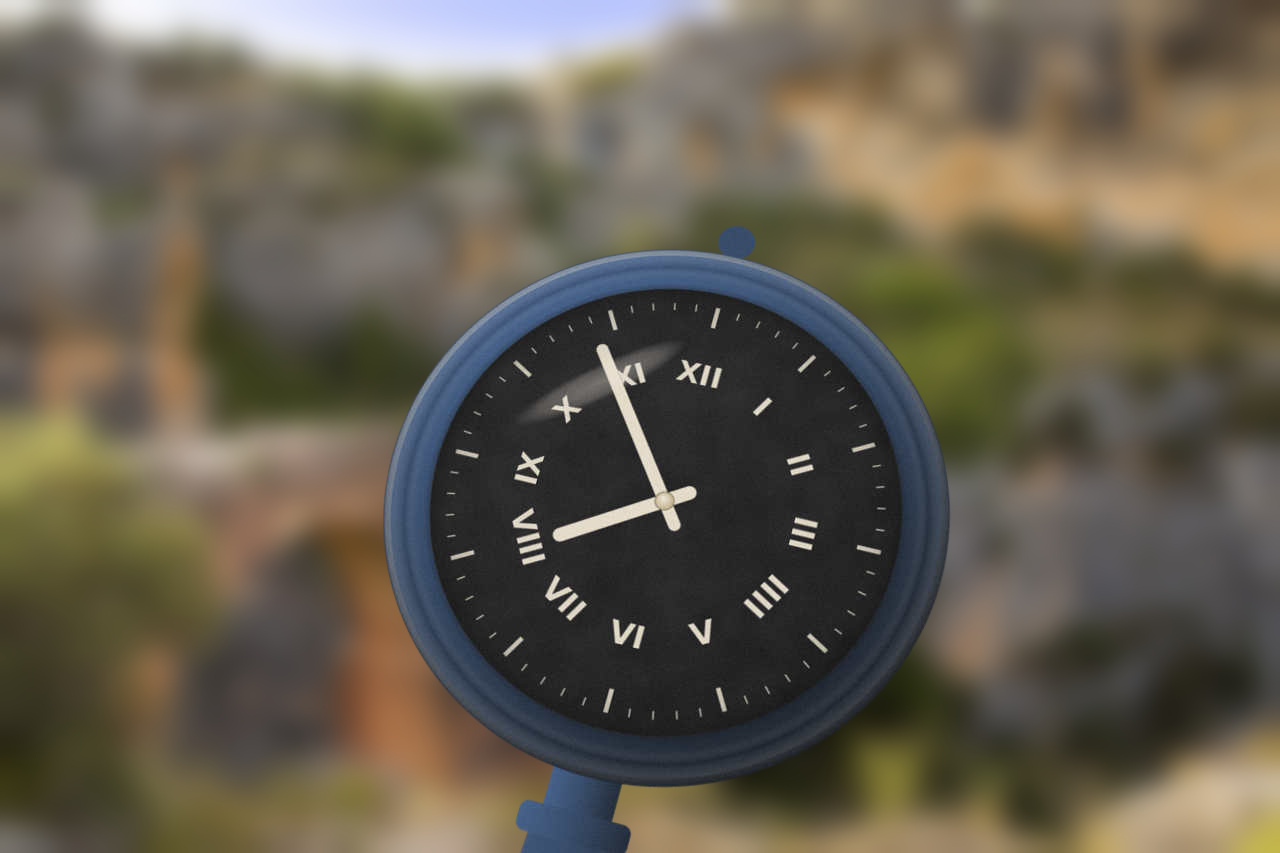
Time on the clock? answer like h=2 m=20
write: h=7 m=54
